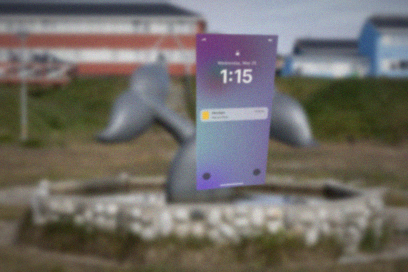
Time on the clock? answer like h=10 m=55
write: h=1 m=15
